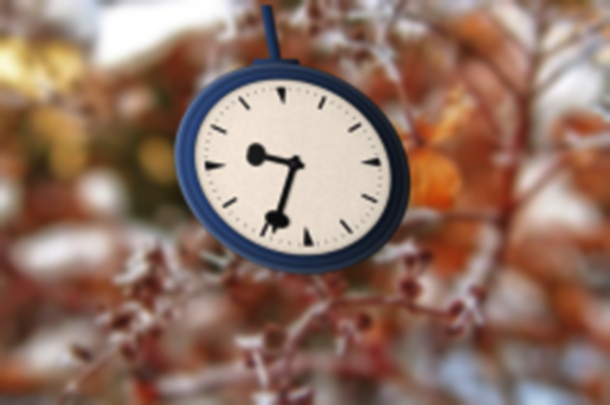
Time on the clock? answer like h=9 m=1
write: h=9 m=34
